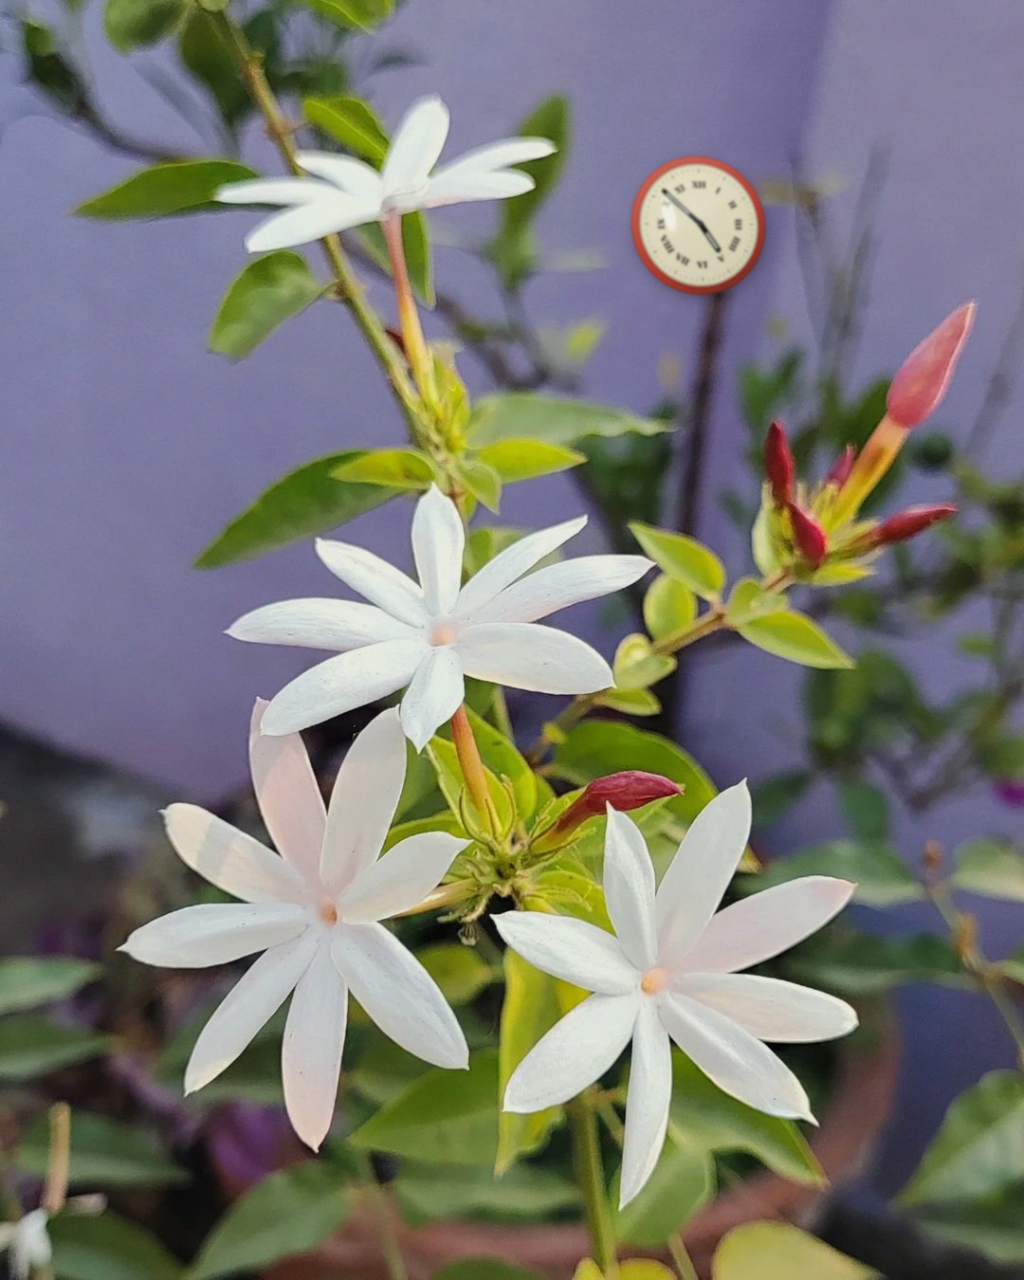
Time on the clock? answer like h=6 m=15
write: h=4 m=52
